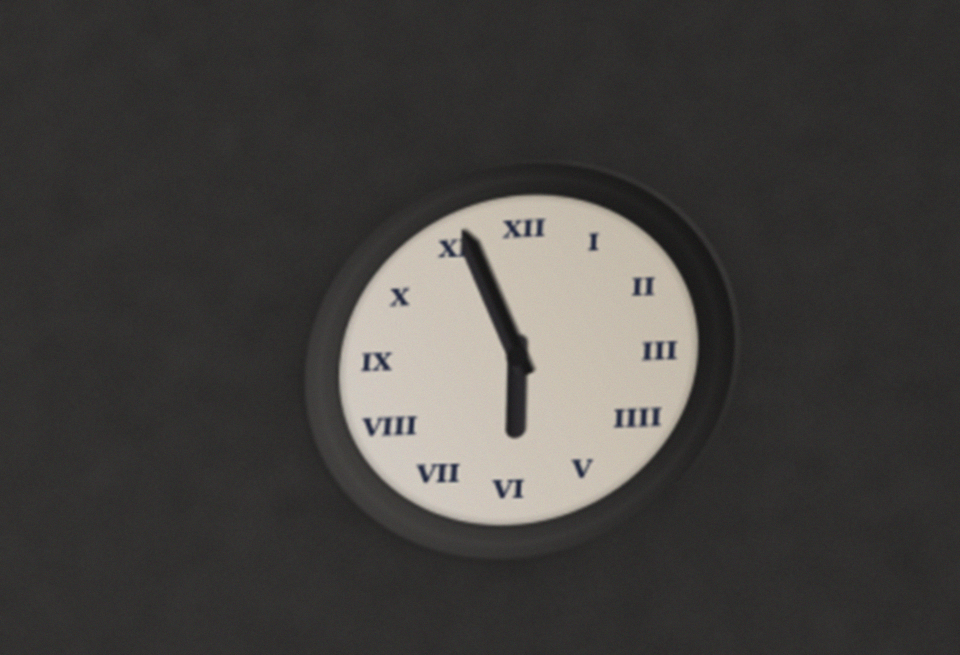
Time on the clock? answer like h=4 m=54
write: h=5 m=56
